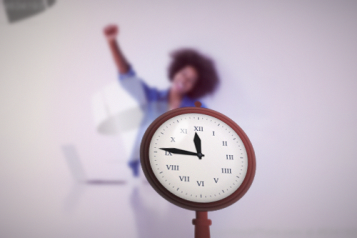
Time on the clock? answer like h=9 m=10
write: h=11 m=46
